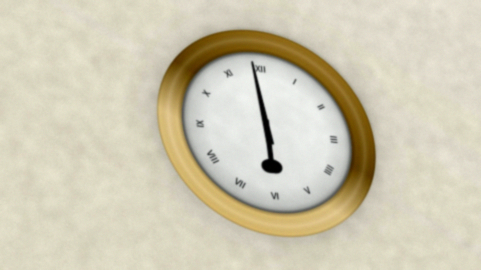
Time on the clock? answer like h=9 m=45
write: h=5 m=59
